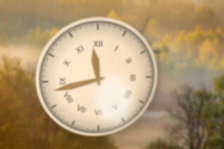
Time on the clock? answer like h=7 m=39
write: h=11 m=43
